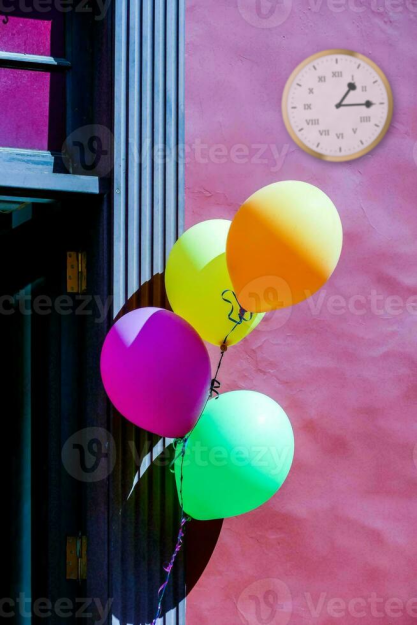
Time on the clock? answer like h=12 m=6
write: h=1 m=15
